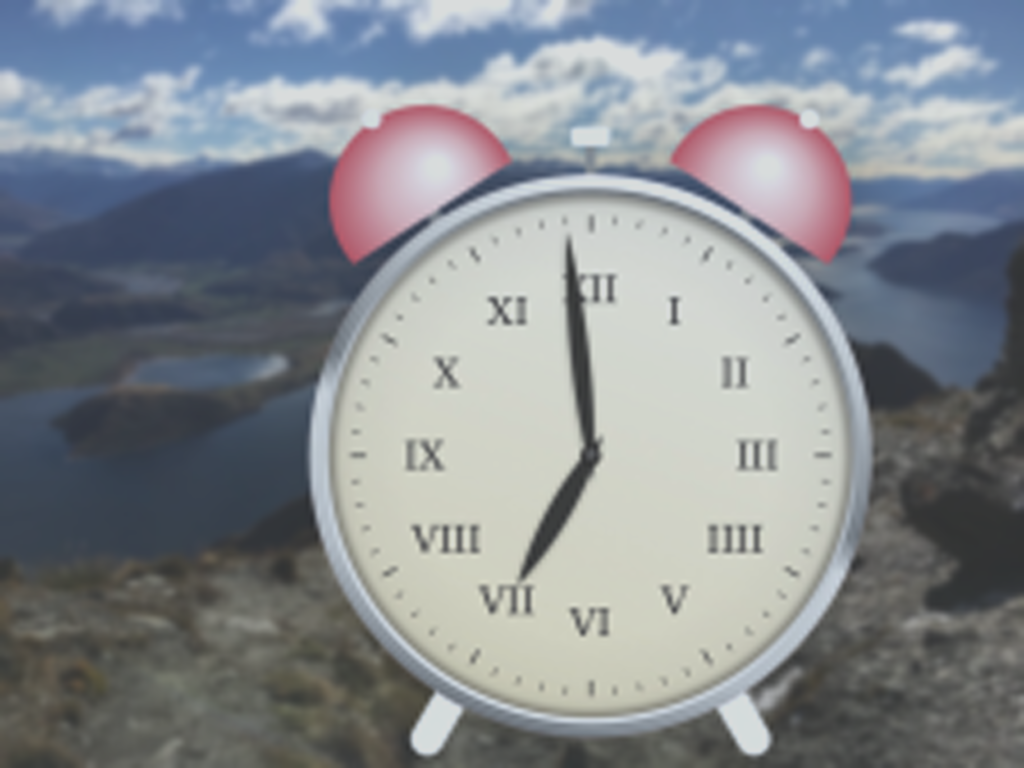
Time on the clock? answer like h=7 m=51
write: h=6 m=59
